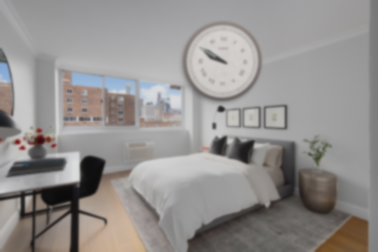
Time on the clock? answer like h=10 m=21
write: h=9 m=50
